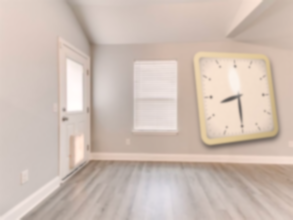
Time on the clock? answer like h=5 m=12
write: h=8 m=30
